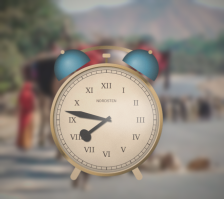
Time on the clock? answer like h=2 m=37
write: h=7 m=47
